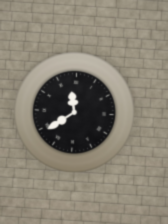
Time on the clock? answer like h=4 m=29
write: h=11 m=39
